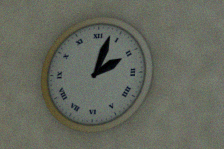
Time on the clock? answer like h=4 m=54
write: h=2 m=3
